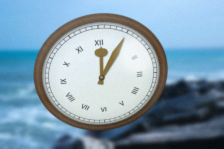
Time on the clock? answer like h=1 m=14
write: h=12 m=5
